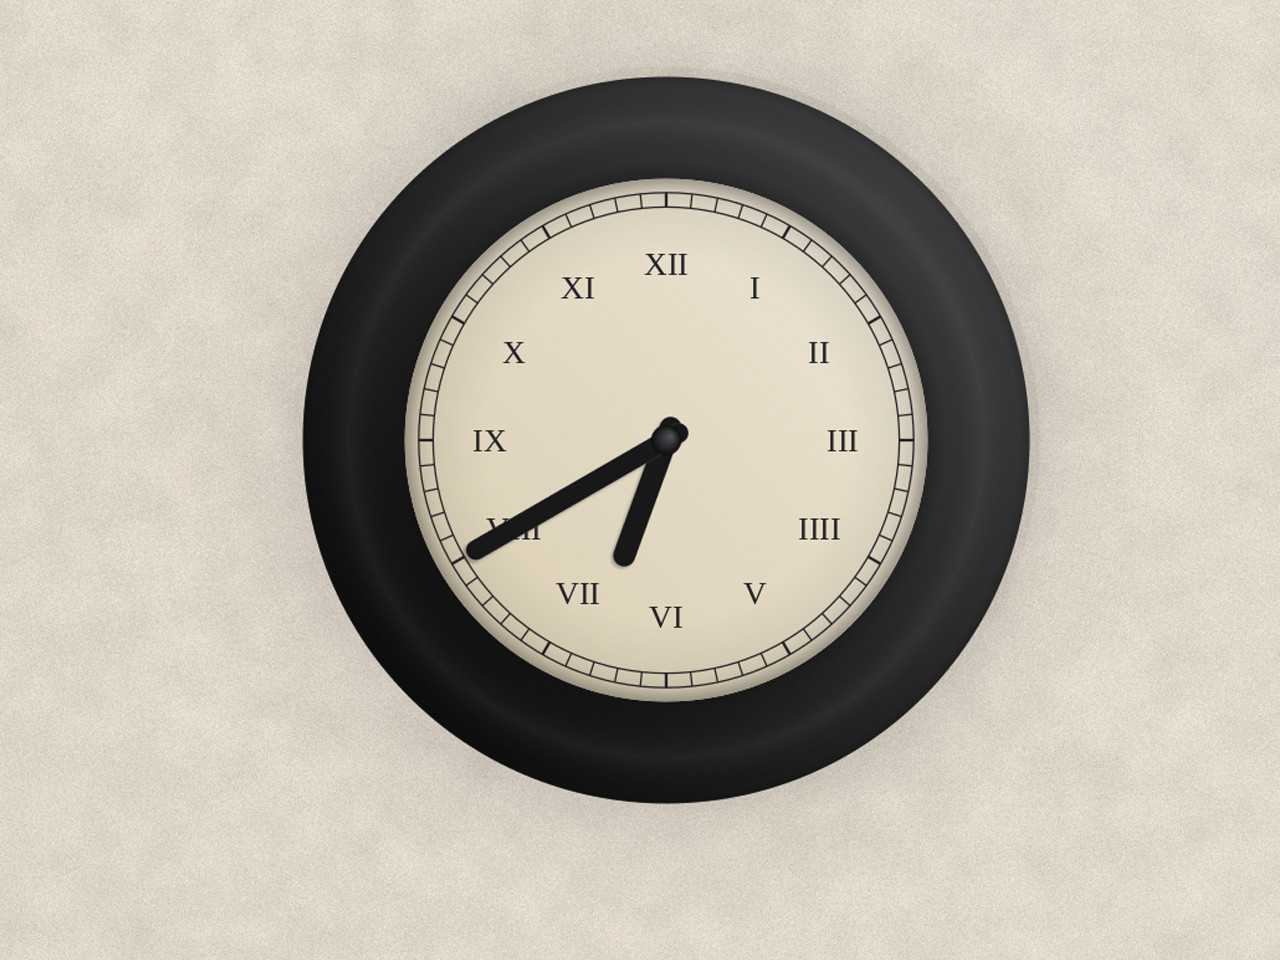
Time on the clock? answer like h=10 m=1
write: h=6 m=40
